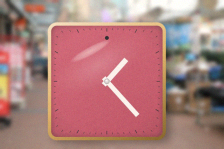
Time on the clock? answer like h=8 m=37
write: h=1 m=23
